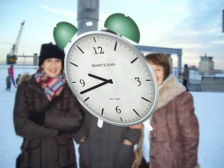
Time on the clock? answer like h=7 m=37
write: h=9 m=42
